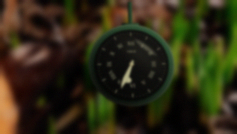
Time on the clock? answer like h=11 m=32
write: h=6 m=34
